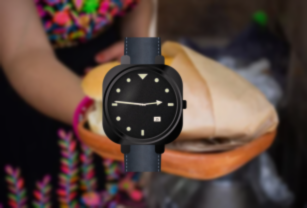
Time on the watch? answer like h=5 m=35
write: h=2 m=46
